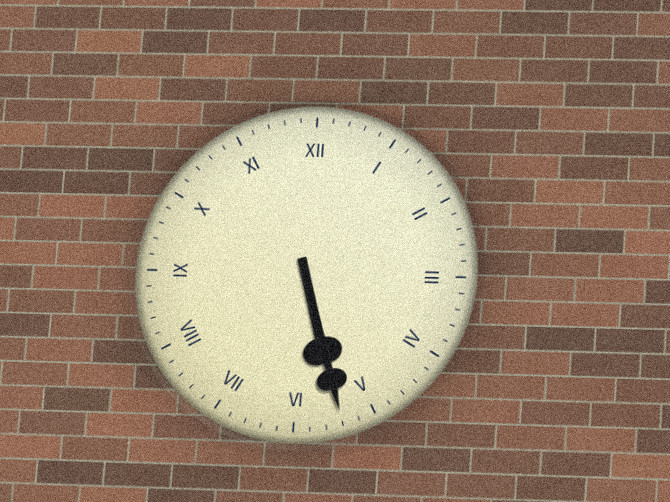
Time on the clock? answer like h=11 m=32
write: h=5 m=27
